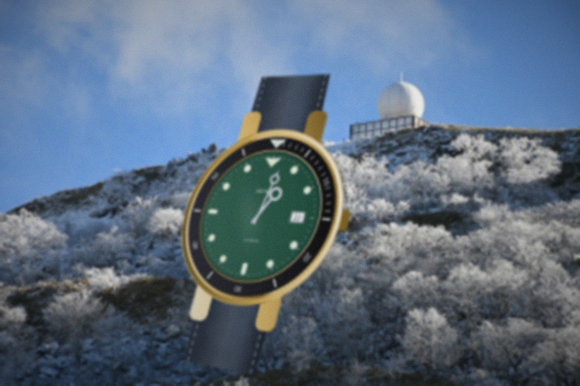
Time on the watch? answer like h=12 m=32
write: h=1 m=2
